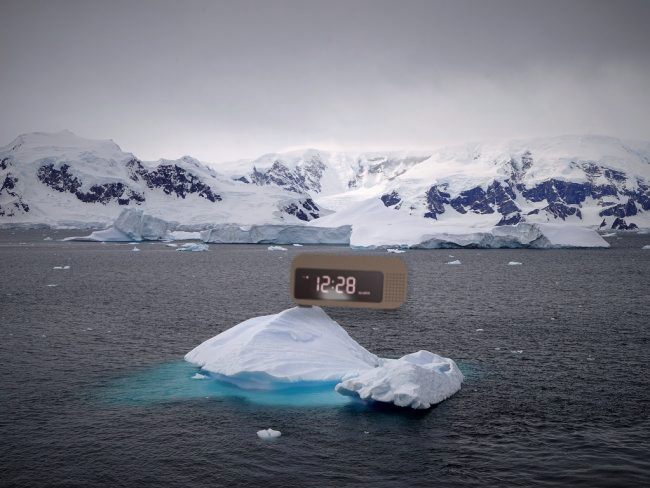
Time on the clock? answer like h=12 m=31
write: h=12 m=28
